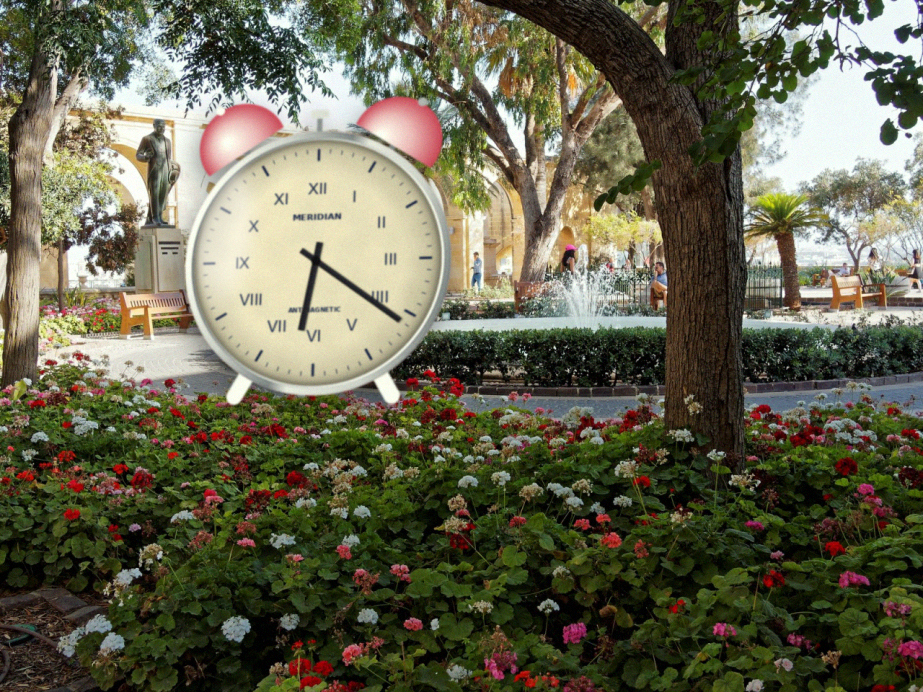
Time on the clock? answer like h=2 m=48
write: h=6 m=21
